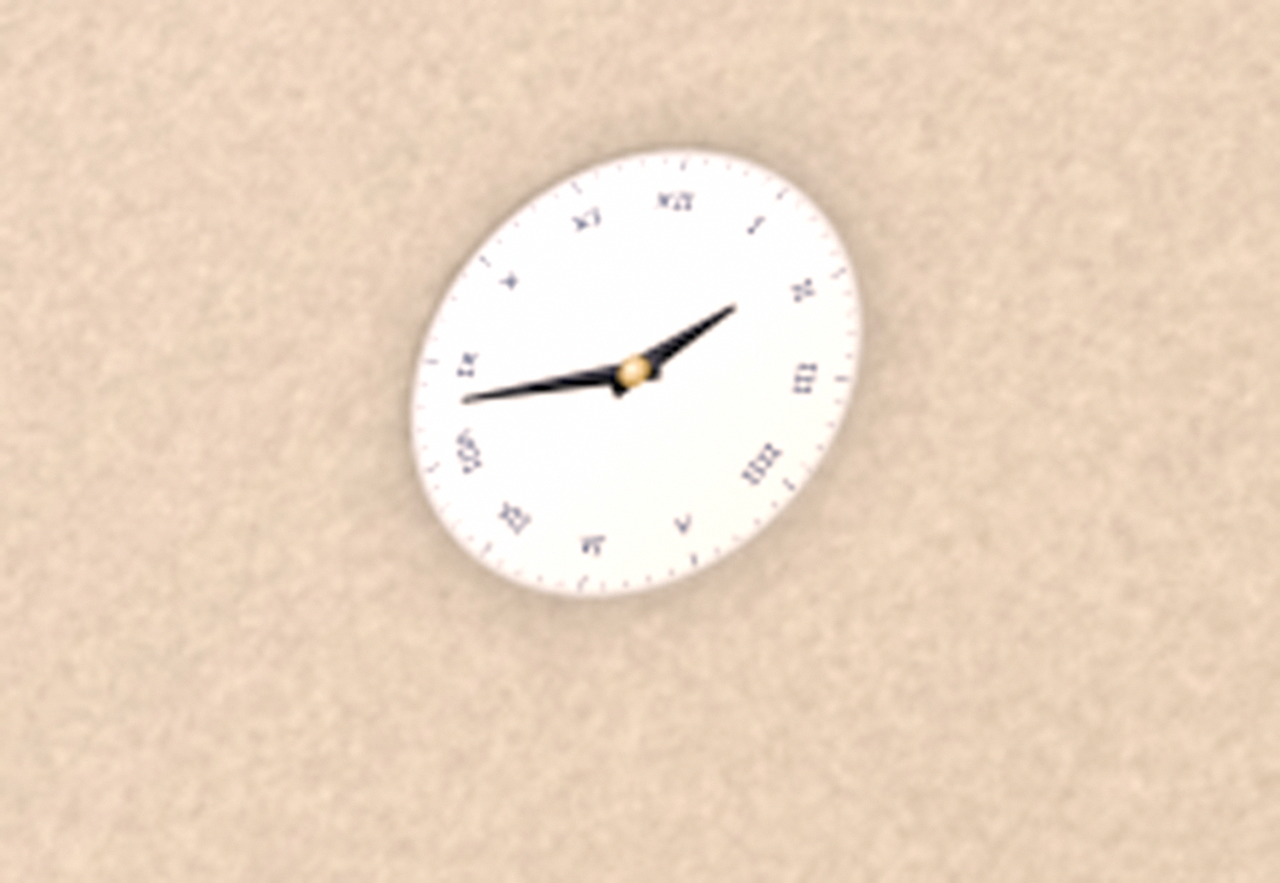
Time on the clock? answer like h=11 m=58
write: h=1 m=43
